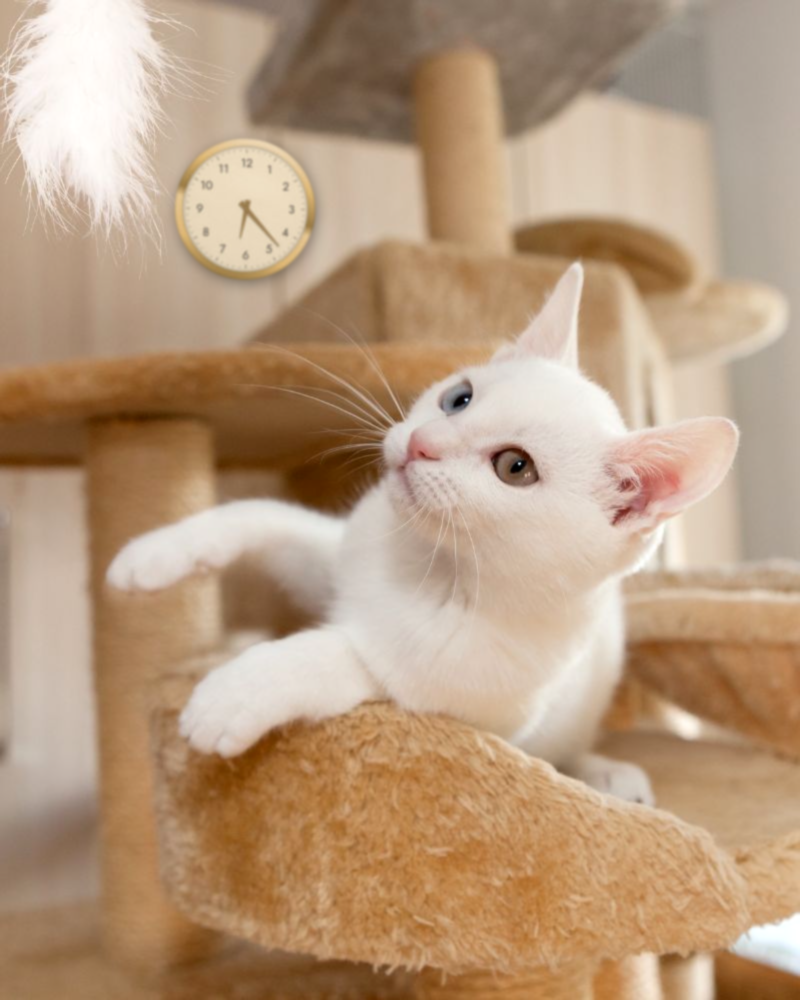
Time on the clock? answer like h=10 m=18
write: h=6 m=23
